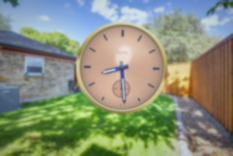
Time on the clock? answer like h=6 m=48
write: h=8 m=29
